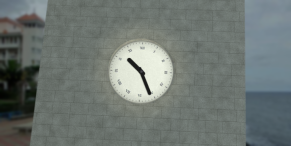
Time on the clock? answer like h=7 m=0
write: h=10 m=26
